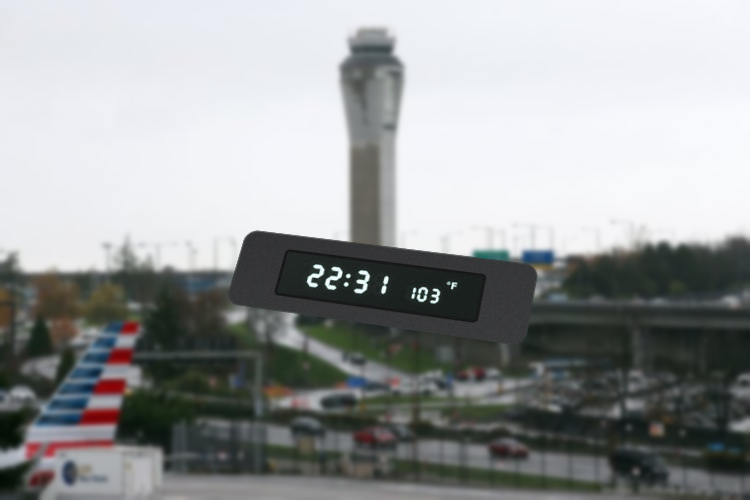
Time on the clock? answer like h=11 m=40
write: h=22 m=31
